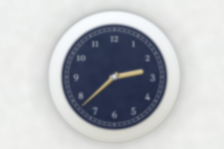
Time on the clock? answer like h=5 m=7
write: h=2 m=38
